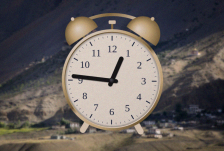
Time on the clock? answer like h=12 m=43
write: h=12 m=46
